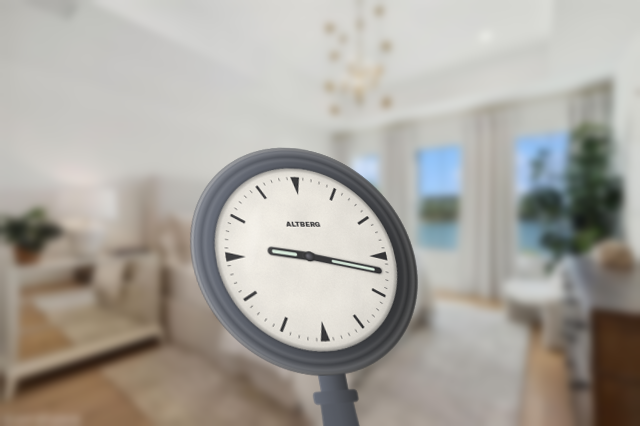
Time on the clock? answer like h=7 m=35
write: h=9 m=17
